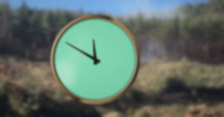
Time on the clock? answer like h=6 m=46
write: h=11 m=50
